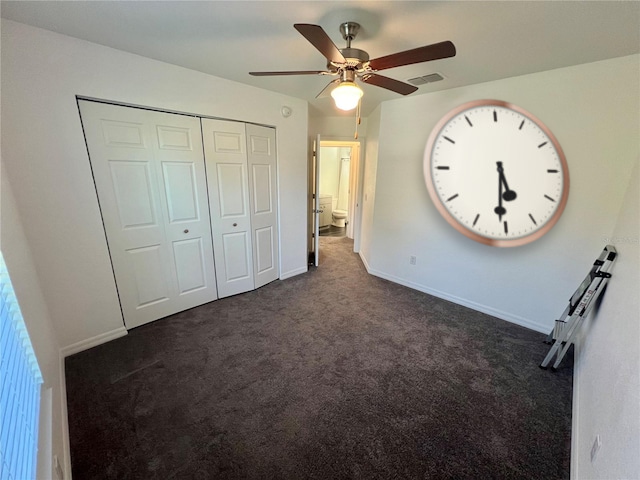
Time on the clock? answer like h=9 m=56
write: h=5 m=31
